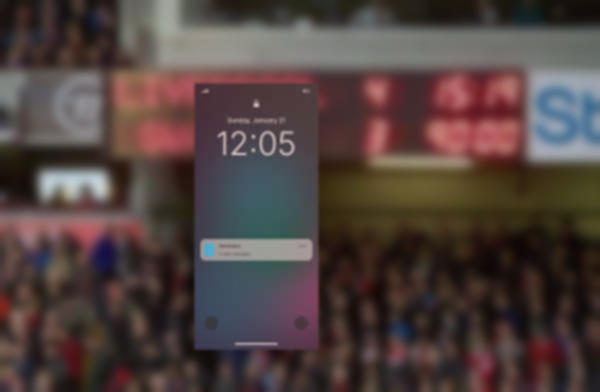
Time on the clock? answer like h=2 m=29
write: h=12 m=5
